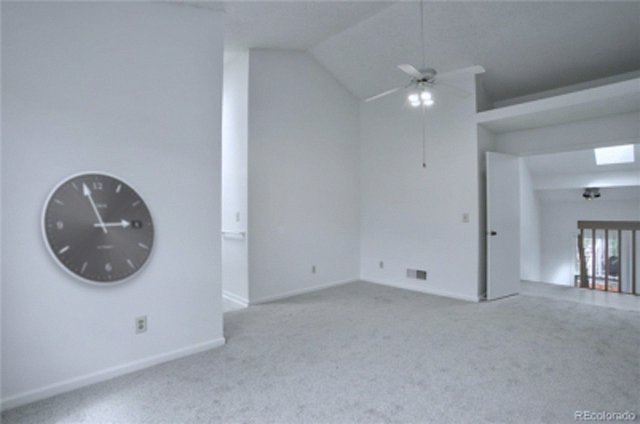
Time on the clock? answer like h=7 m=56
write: h=2 m=57
